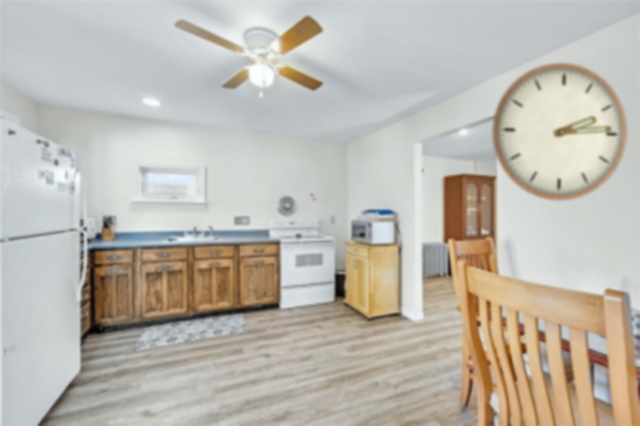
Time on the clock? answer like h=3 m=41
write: h=2 m=14
